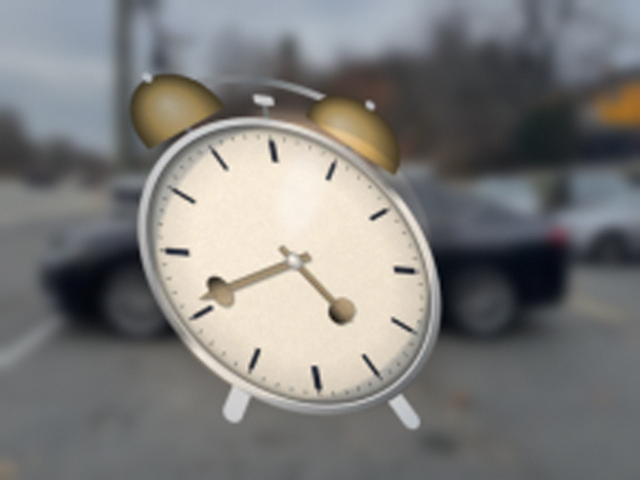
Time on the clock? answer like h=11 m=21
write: h=4 m=41
